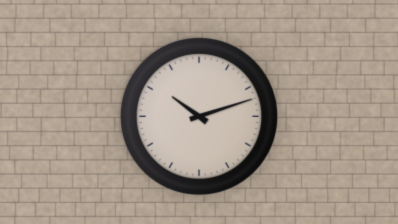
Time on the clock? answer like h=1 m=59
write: h=10 m=12
